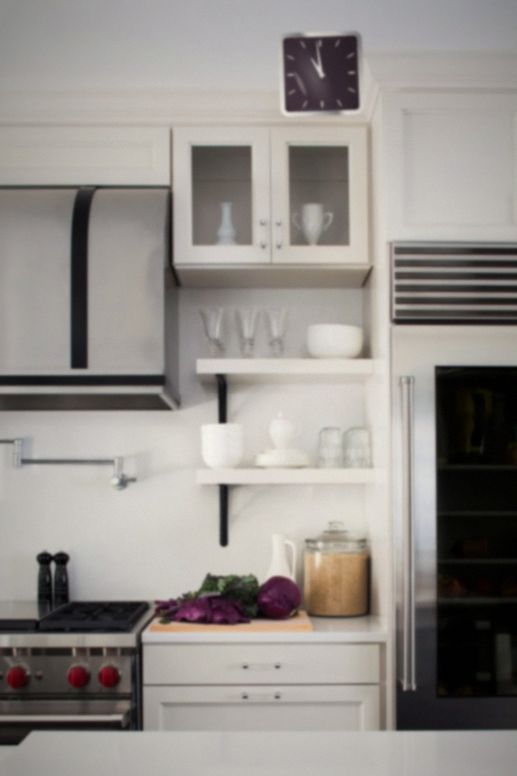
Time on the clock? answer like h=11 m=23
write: h=10 m=59
